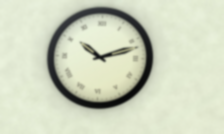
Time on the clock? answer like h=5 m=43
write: h=10 m=12
